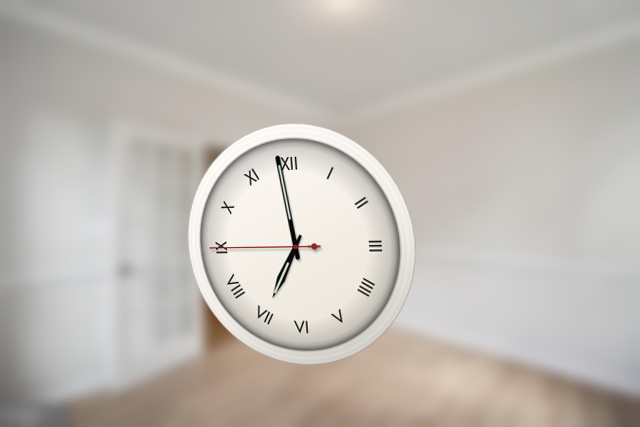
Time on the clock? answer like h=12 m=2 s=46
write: h=6 m=58 s=45
